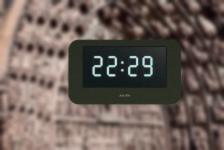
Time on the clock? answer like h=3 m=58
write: h=22 m=29
